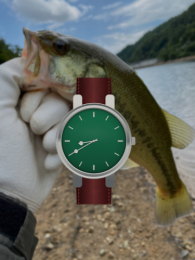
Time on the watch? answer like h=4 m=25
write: h=8 m=40
